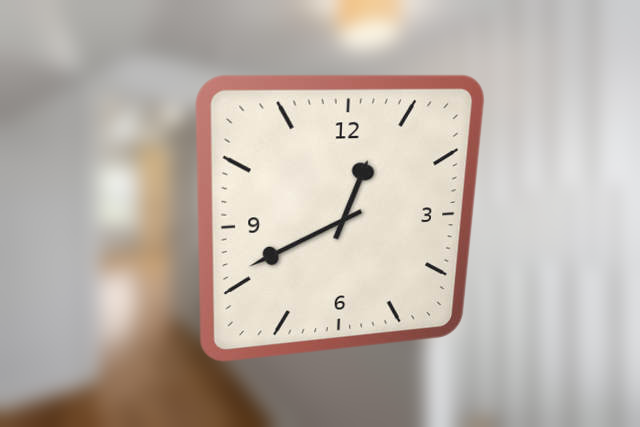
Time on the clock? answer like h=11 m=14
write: h=12 m=41
